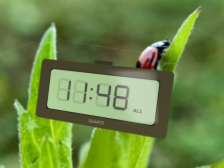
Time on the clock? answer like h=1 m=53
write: h=11 m=48
